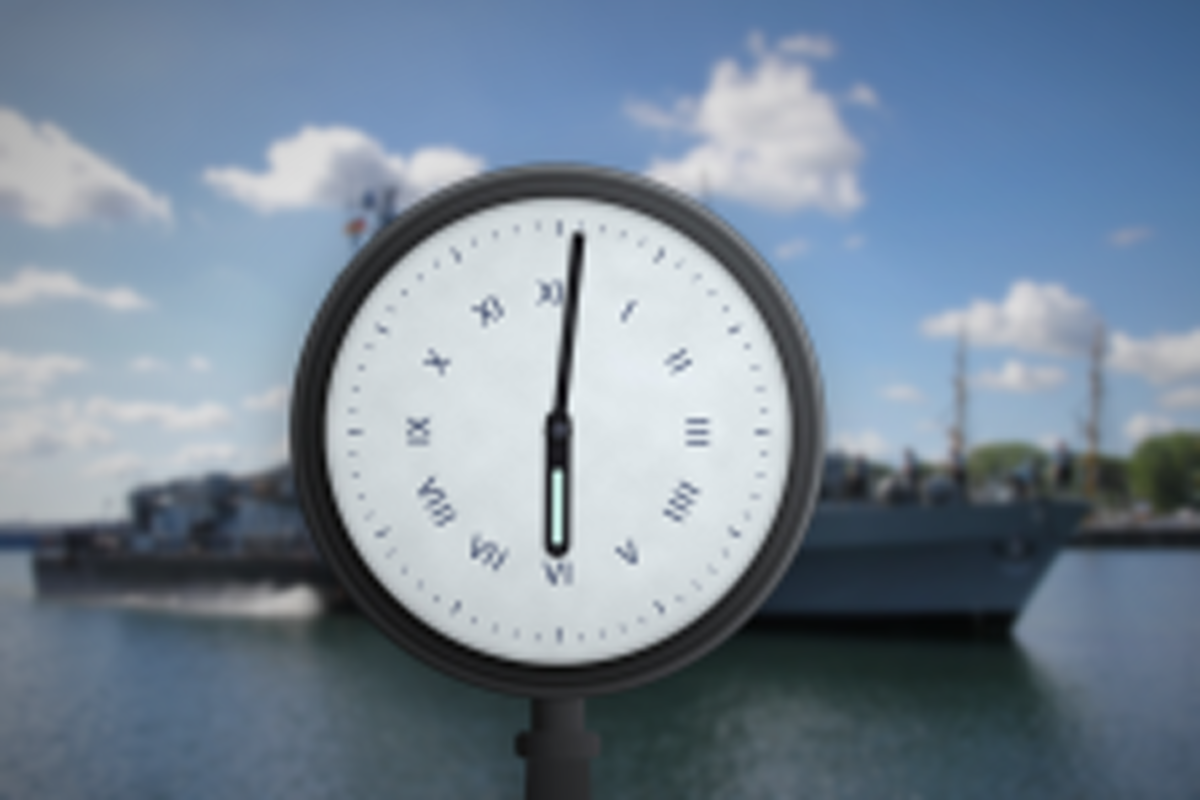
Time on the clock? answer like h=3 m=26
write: h=6 m=1
